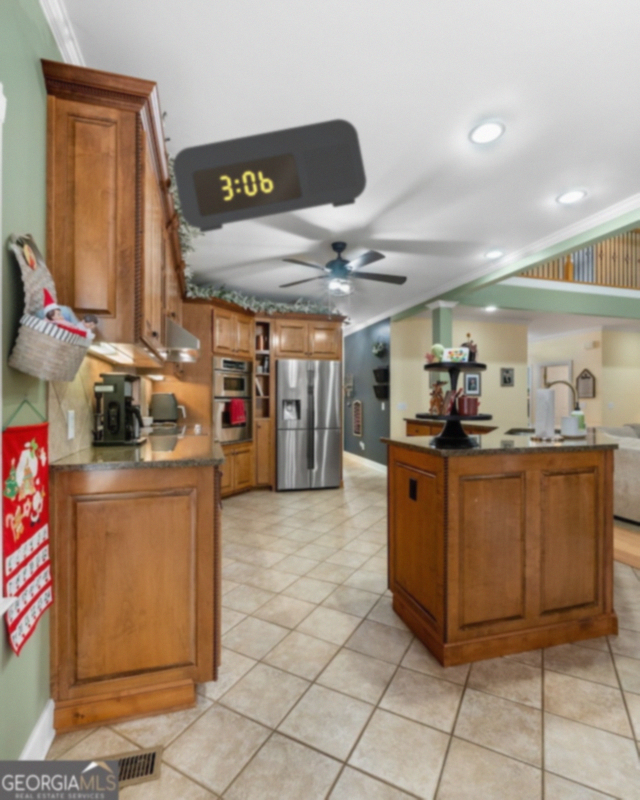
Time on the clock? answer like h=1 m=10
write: h=3 m=6
